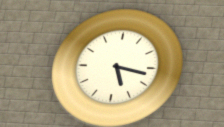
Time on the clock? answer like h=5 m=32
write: h=5 m=17
